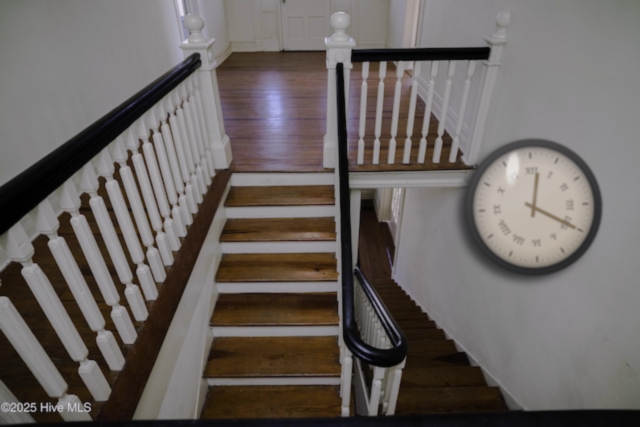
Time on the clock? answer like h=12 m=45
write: h=12 m=20
